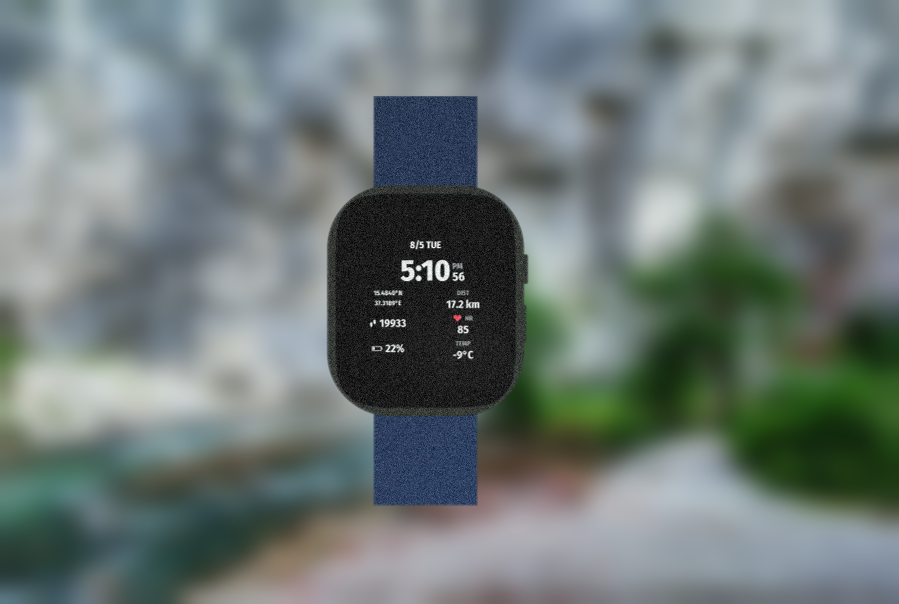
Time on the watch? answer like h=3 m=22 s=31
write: h=5 m=10 s=56
